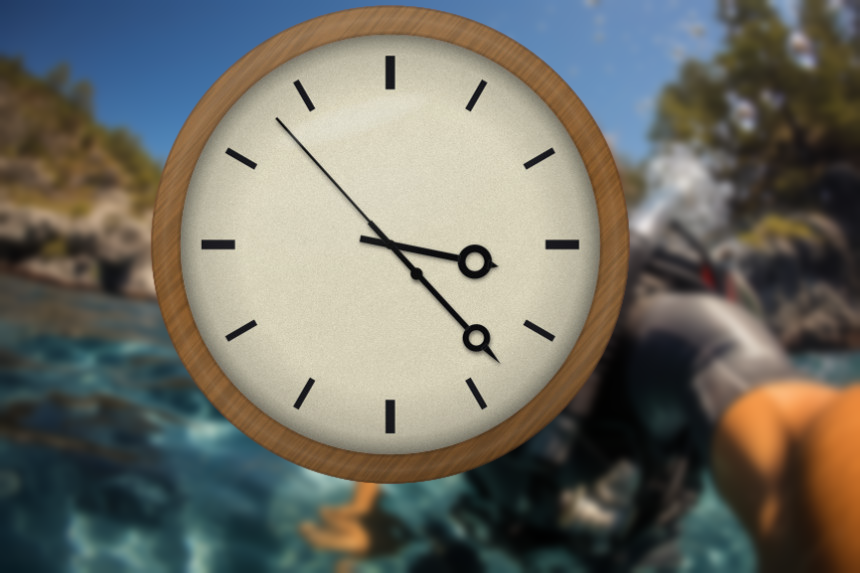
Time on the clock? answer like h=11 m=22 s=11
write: h=3 m=22 s=53
